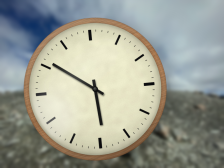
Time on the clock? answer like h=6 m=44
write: h=5 m=51
